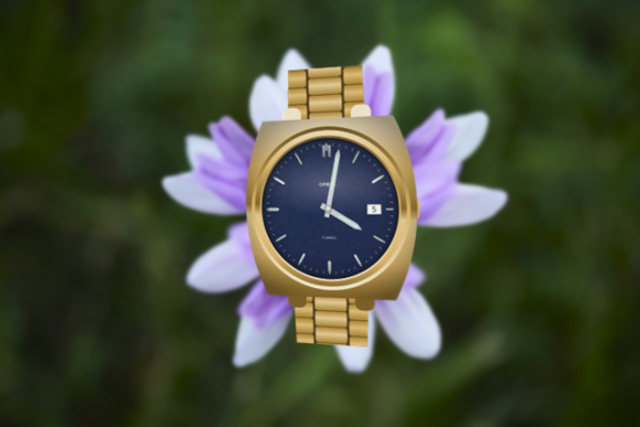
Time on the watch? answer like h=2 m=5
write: h=4 m=2
